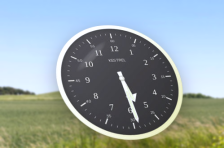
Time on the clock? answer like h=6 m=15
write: h=5 m=29
